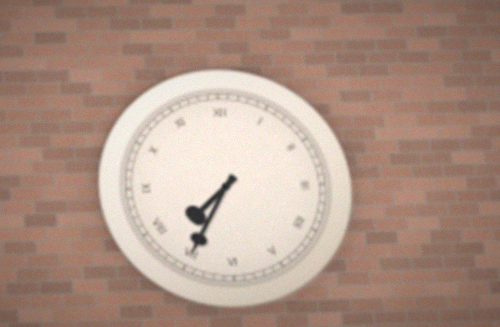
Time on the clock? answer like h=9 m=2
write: h=7 m=35
